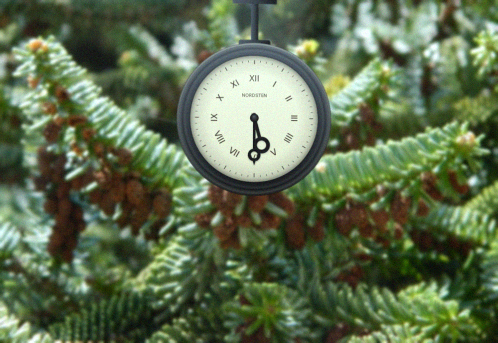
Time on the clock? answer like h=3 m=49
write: h=5 m=30
